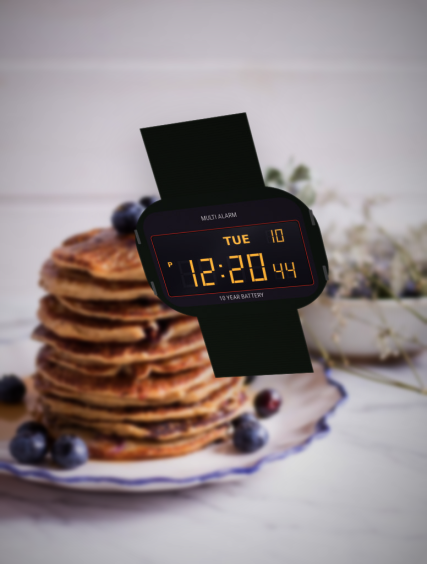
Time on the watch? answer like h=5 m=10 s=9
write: h=12 m=20 s=44
